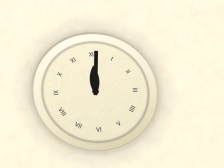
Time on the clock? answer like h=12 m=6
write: h=12 m=1
